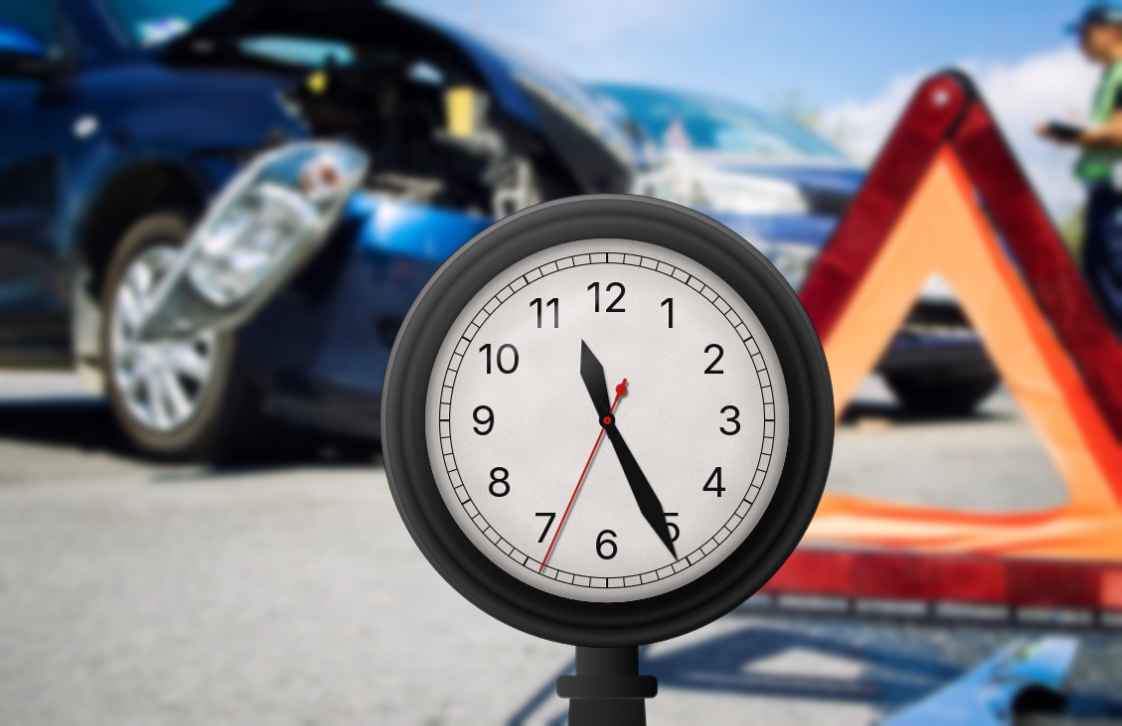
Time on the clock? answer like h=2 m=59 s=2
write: h=11 m=25 s=34
